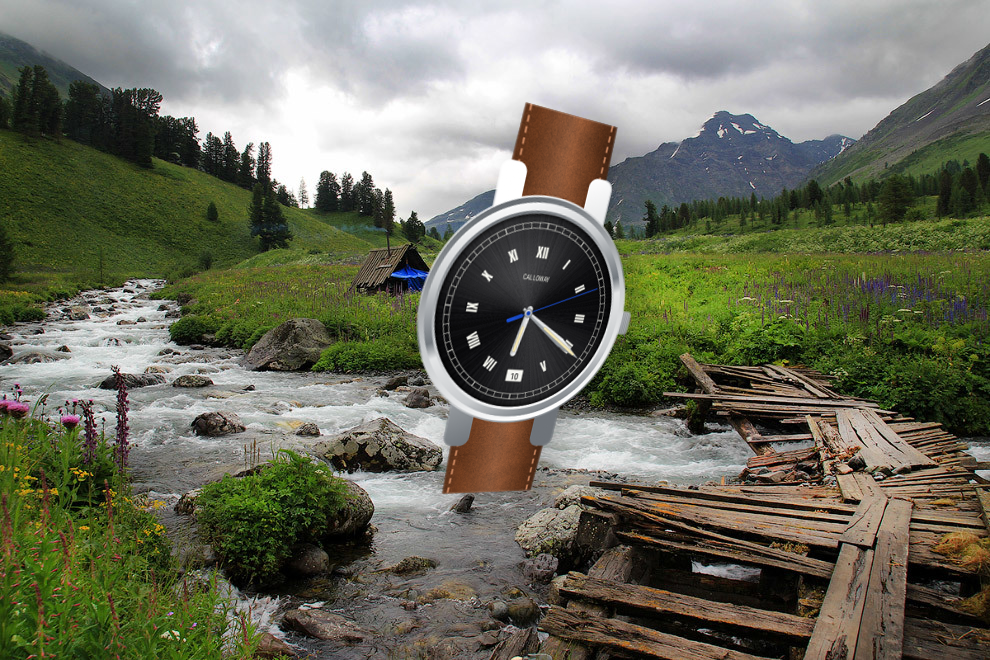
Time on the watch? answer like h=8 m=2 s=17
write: h=6 m=20 s=11
